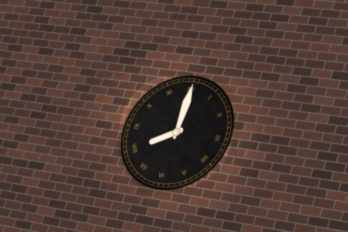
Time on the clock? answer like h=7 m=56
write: h=8 m=0
